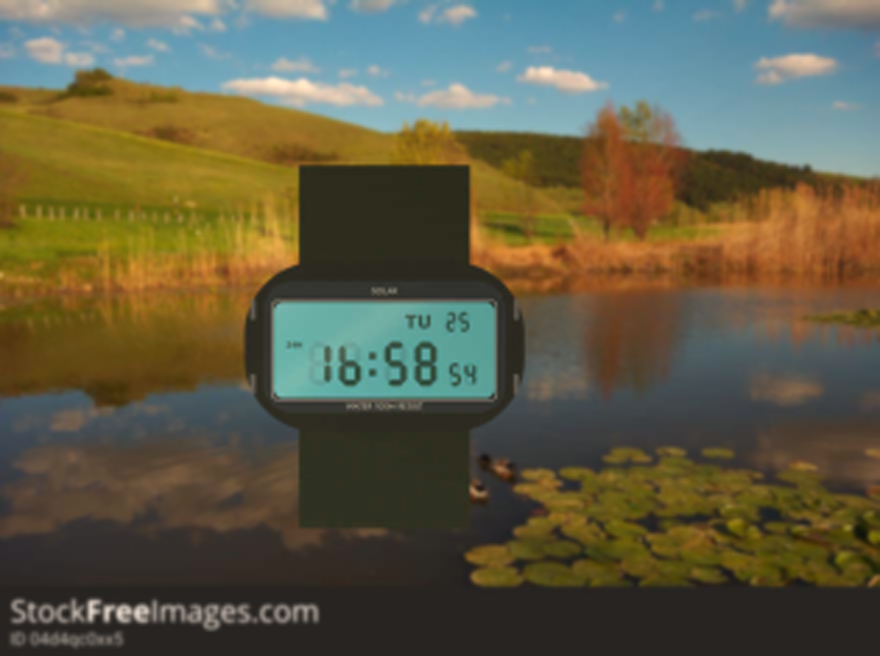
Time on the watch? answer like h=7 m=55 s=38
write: h=16 m=58 s=54
